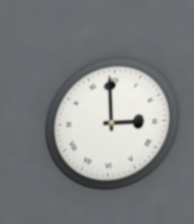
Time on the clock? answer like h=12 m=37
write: h=2 m=59
